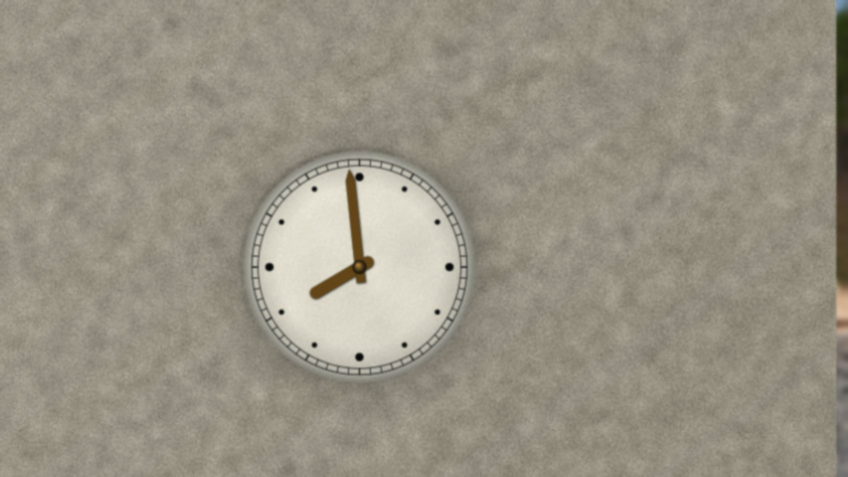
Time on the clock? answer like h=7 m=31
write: h=7 m=59
